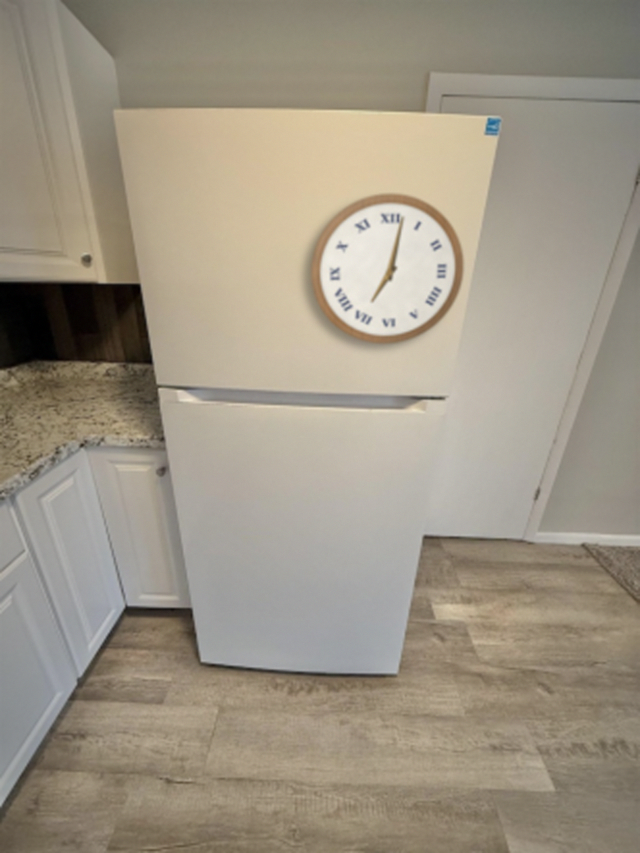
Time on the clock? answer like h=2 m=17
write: h=7 m=2
